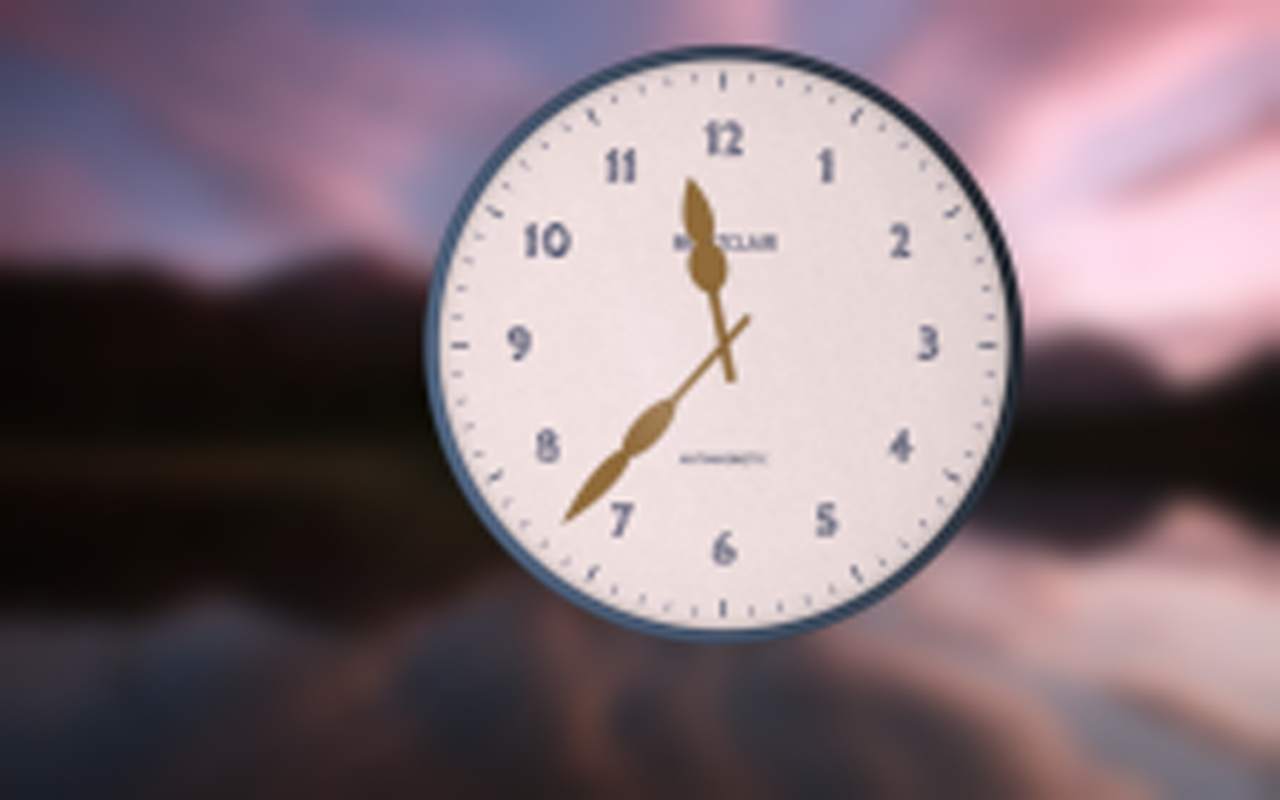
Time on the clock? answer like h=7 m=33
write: h=11 m=37
